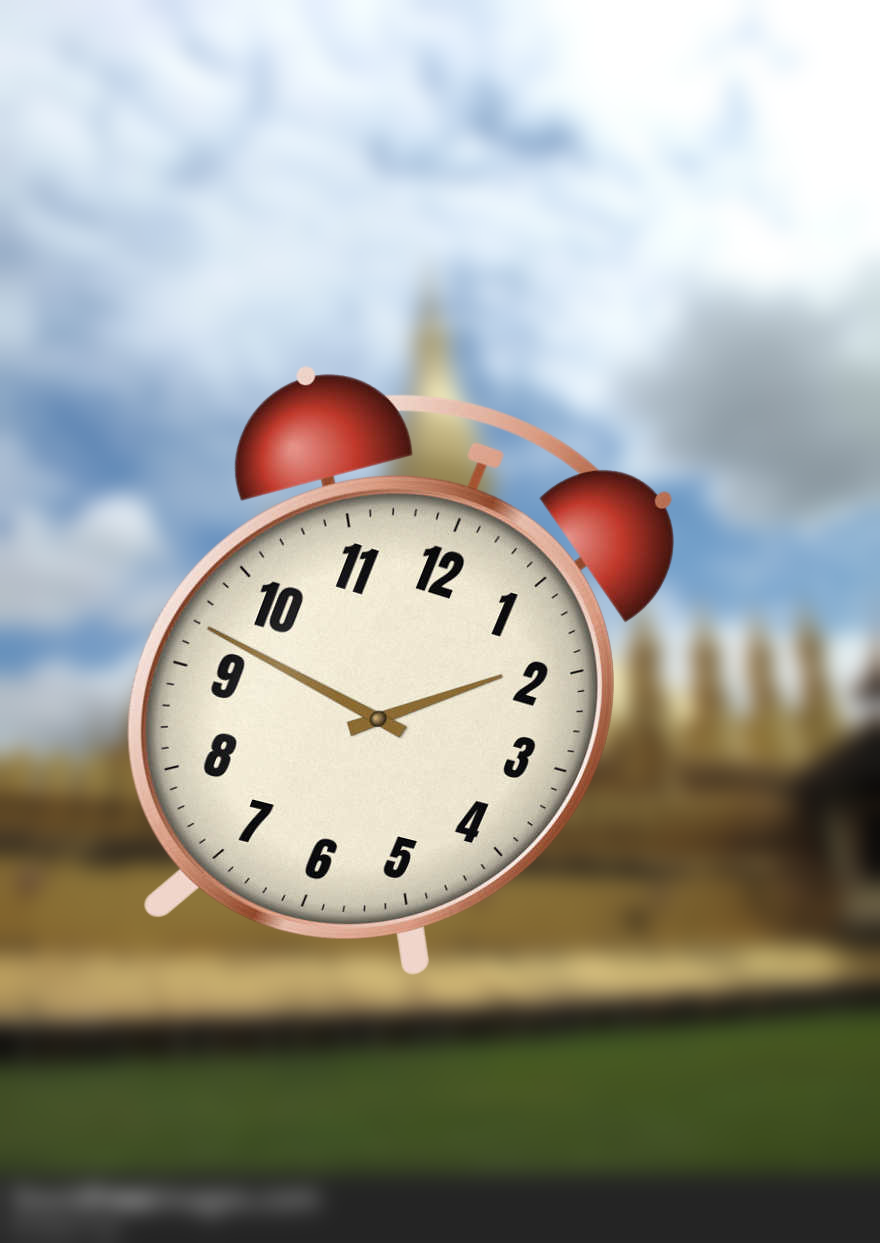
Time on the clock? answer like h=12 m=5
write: h=1 m=47
